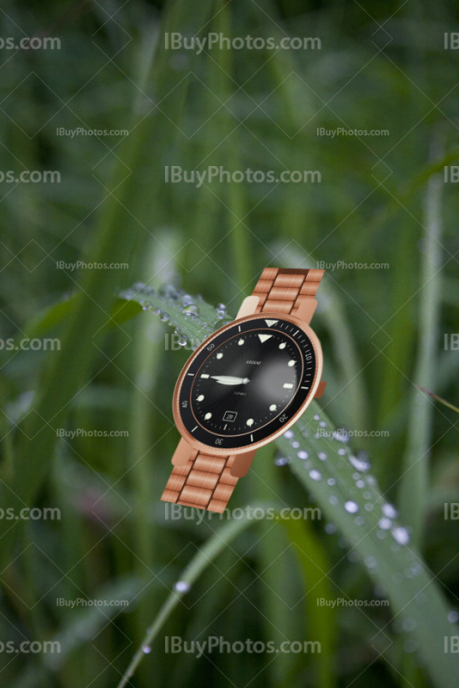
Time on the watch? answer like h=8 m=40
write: h=8 m=45
